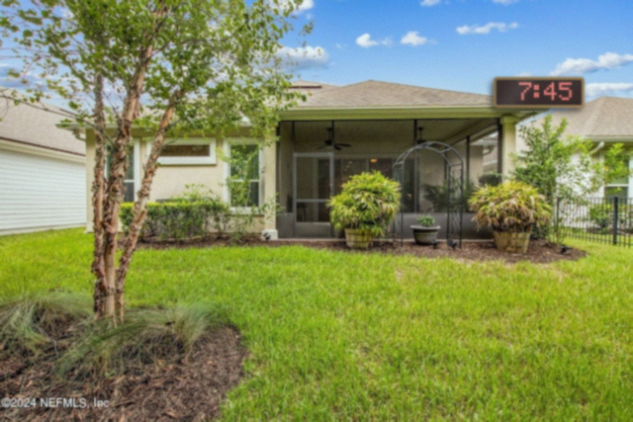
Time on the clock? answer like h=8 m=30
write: h=7 m=45
